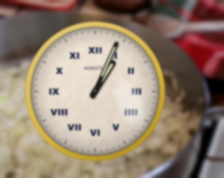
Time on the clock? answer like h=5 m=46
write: h=1 m=4
